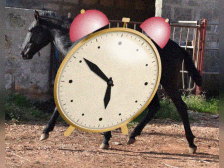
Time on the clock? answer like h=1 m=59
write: h=5 m=51
